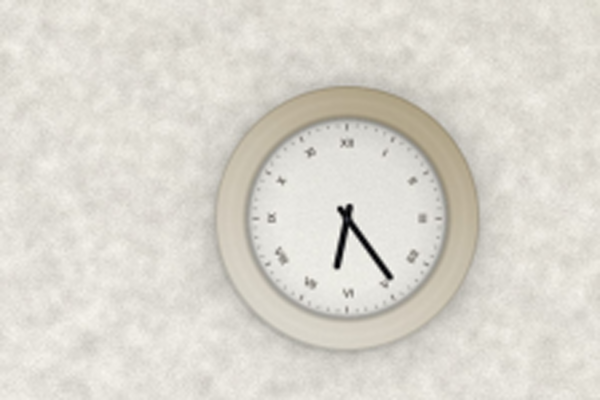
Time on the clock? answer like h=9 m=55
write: h=6 m=24
